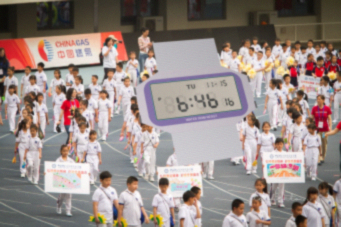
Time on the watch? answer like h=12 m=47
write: h=6 m=46
